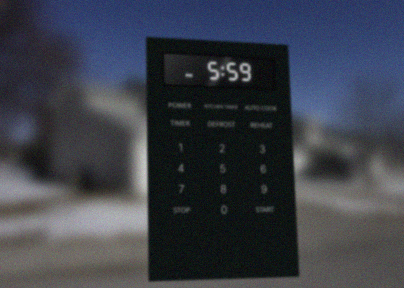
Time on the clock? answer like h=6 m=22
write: h=5 m=59
